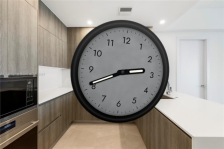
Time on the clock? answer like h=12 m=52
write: h=2 m=41
